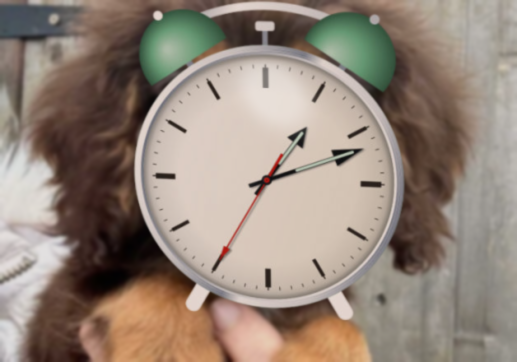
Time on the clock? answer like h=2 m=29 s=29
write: h=1 m=11 s=35
